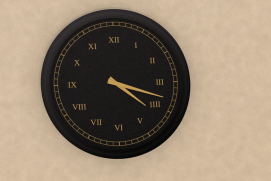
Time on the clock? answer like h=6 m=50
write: h=4 m=18
